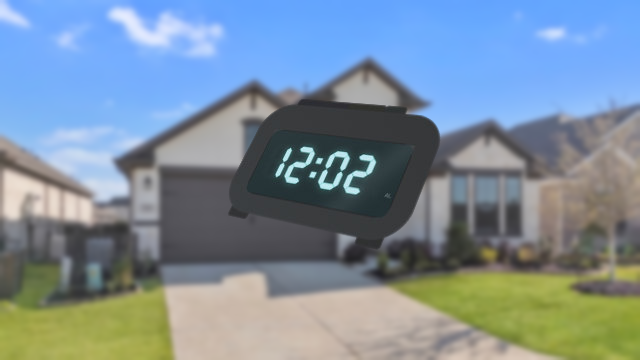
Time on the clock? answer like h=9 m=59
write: h=12 m=2
